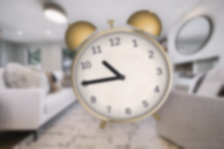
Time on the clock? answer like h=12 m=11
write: h=10 m=45
